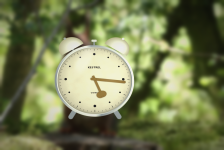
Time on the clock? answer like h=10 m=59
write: h=5 m=16
